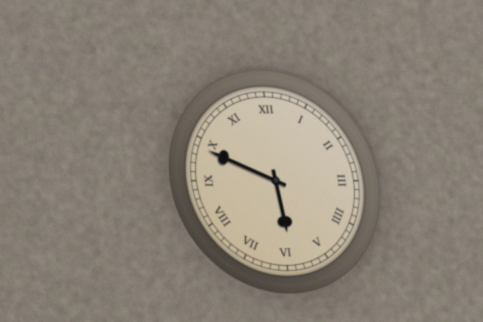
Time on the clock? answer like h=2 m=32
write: h=5 m=49
